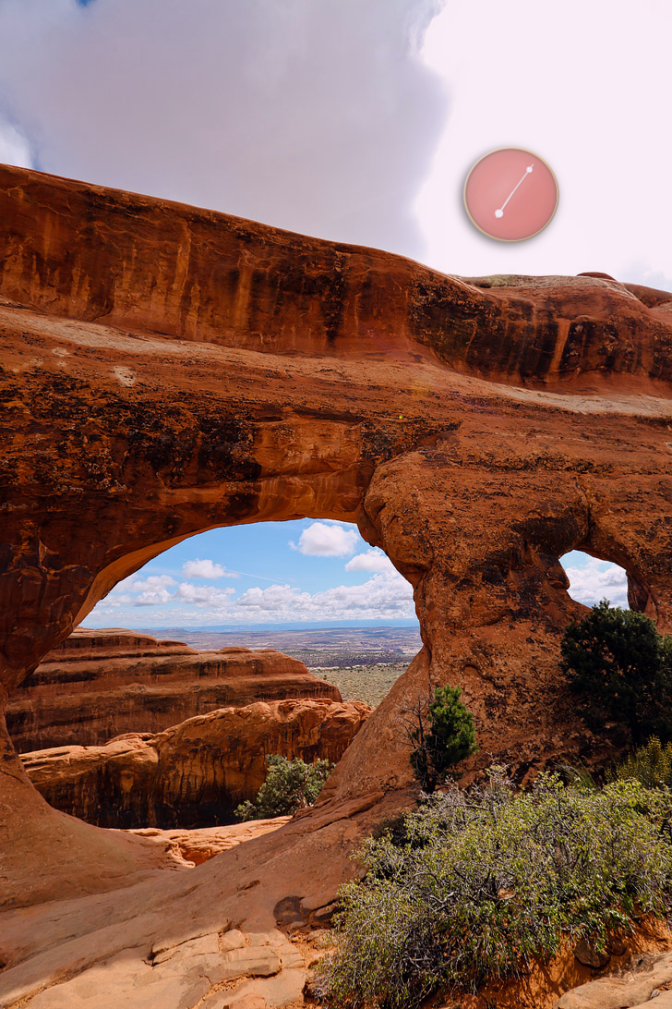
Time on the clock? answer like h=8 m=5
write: h=7 m=6
